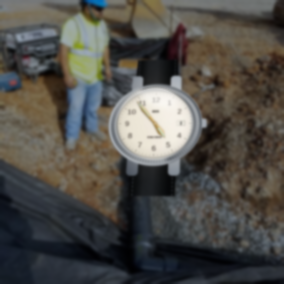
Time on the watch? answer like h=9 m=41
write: h=4 m=54
